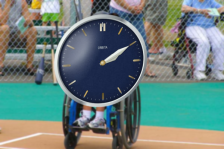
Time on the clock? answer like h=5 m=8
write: h=2 m=10
